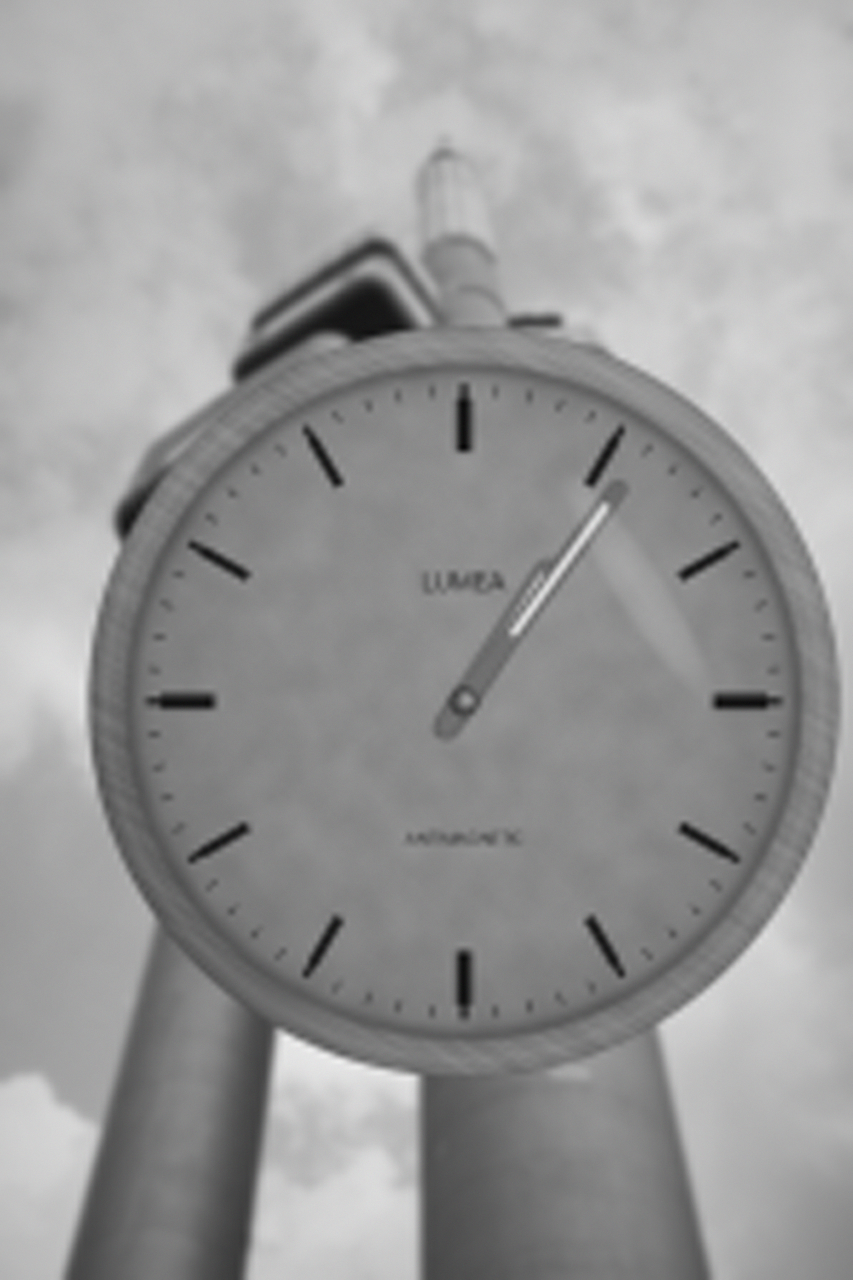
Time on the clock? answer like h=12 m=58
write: h=1 m=6
